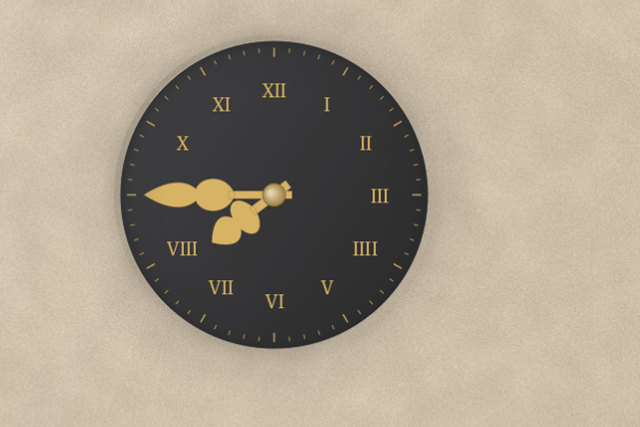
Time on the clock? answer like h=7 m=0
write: h=7 m=45
